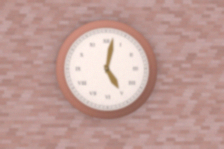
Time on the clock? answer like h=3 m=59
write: h=5 m=2
